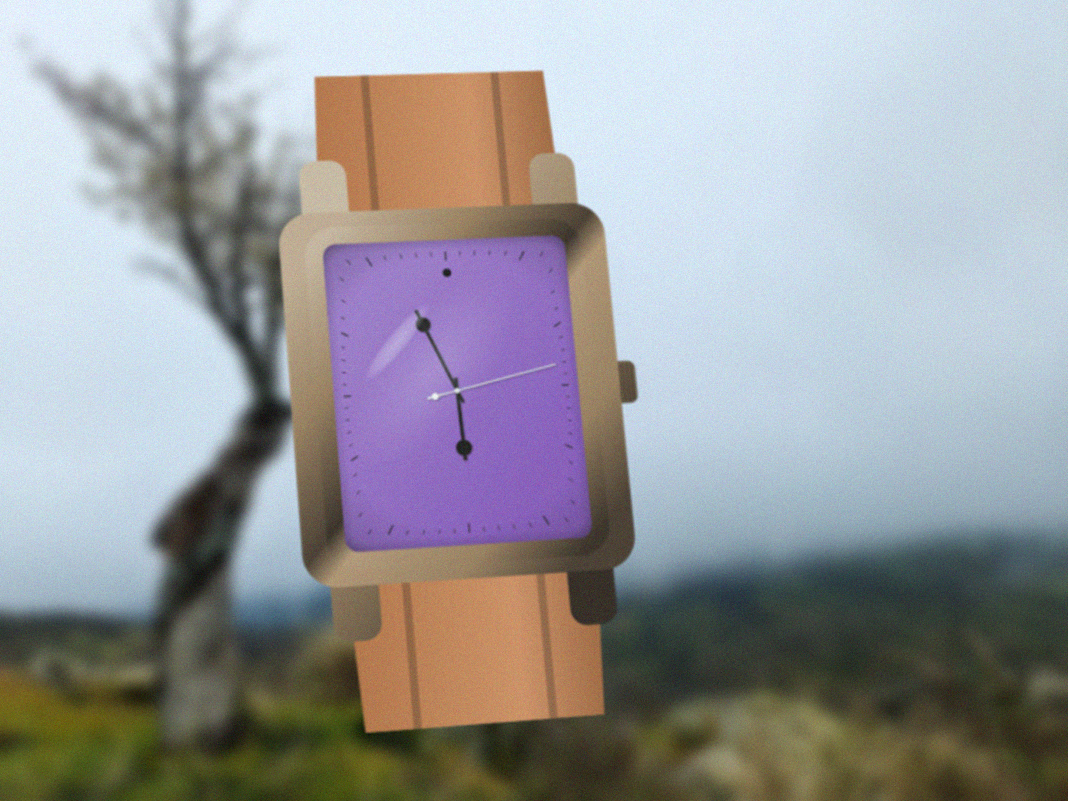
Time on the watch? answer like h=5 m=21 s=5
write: h=5 m=56 s=13
